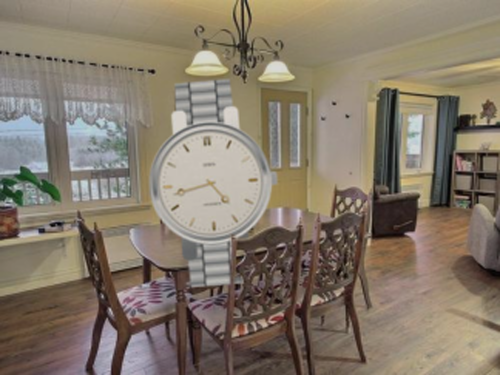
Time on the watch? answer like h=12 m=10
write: h=4 m=43
